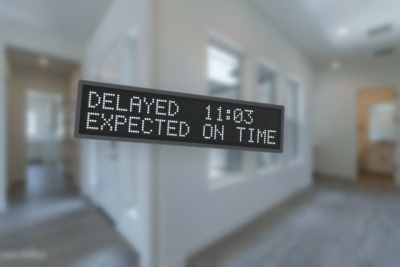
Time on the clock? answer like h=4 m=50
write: h=11 m=3
